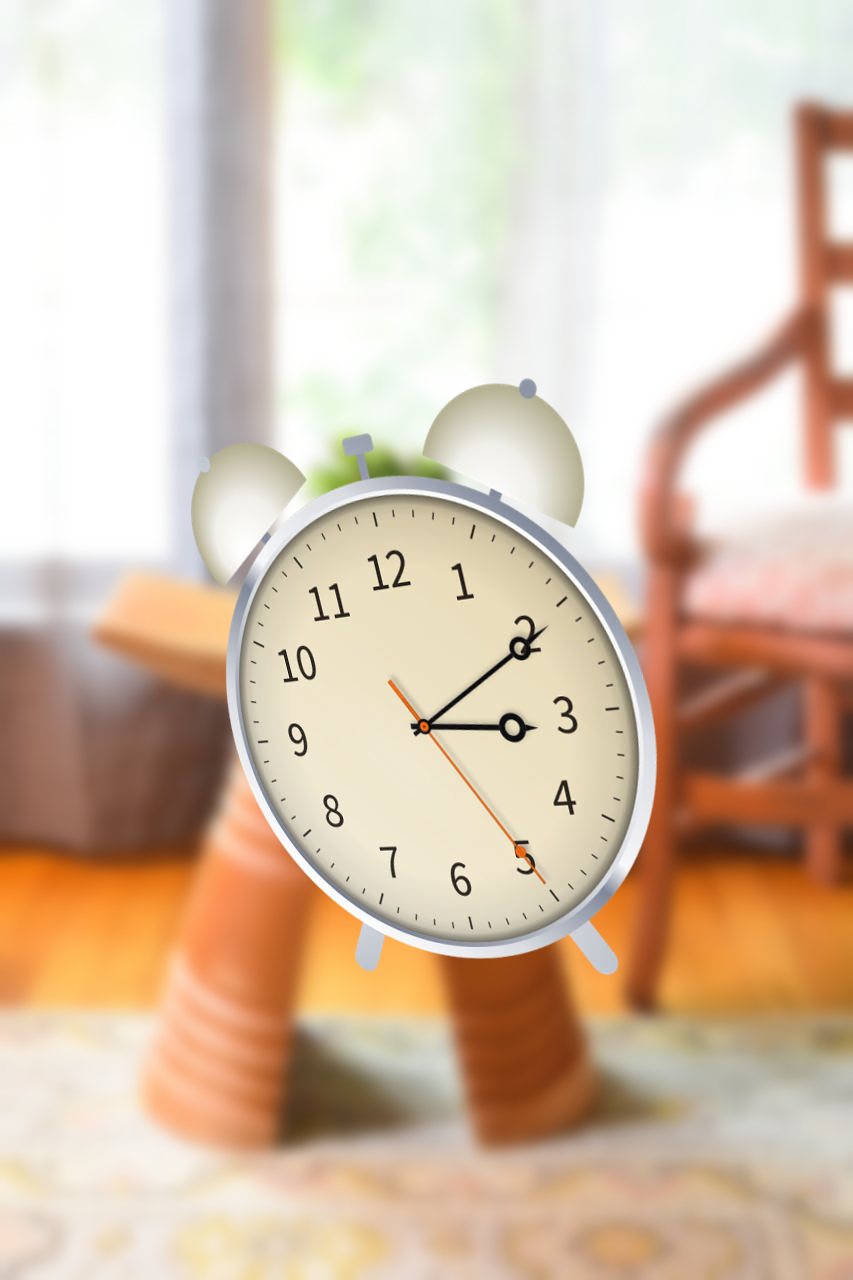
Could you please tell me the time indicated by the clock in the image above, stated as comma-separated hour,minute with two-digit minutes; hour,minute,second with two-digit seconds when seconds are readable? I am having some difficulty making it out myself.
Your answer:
3,10,25
